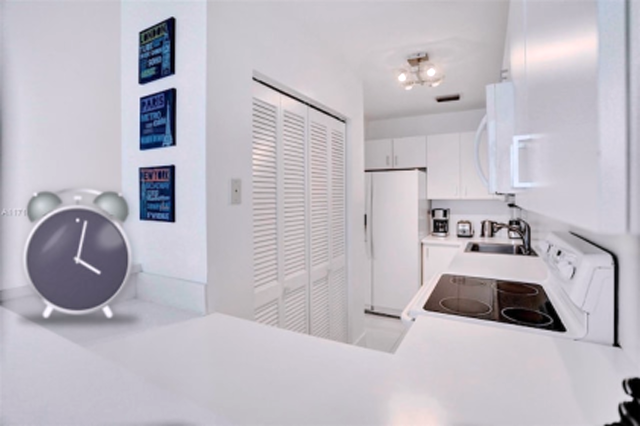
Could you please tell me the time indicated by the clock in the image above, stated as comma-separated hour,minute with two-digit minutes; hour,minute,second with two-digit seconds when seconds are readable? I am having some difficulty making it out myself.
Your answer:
4,02
